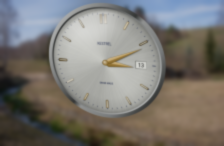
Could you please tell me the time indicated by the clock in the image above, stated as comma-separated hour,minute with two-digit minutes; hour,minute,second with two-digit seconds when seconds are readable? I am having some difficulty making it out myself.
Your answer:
3,11
